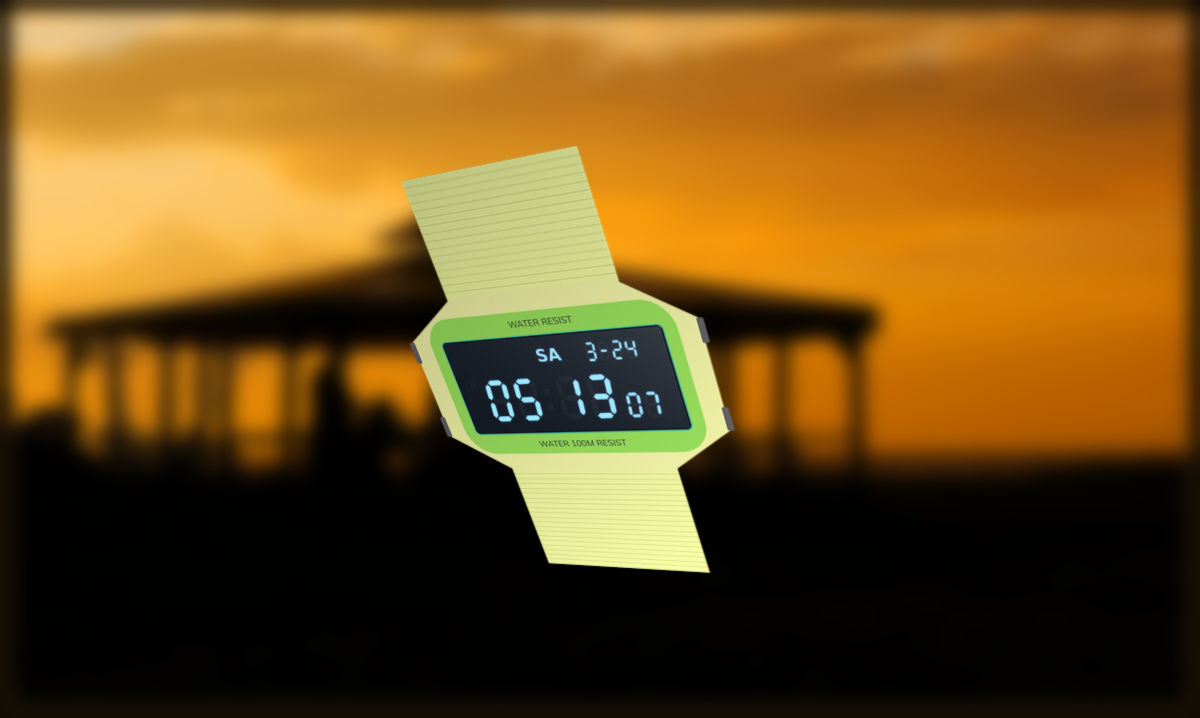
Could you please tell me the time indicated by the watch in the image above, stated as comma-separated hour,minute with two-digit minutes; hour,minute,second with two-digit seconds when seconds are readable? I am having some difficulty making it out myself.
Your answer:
5,13,07
